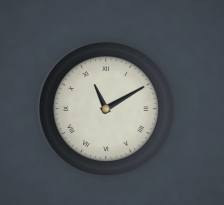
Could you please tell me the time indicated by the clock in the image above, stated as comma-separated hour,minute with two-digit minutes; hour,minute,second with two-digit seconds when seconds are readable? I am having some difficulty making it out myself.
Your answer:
11,10
